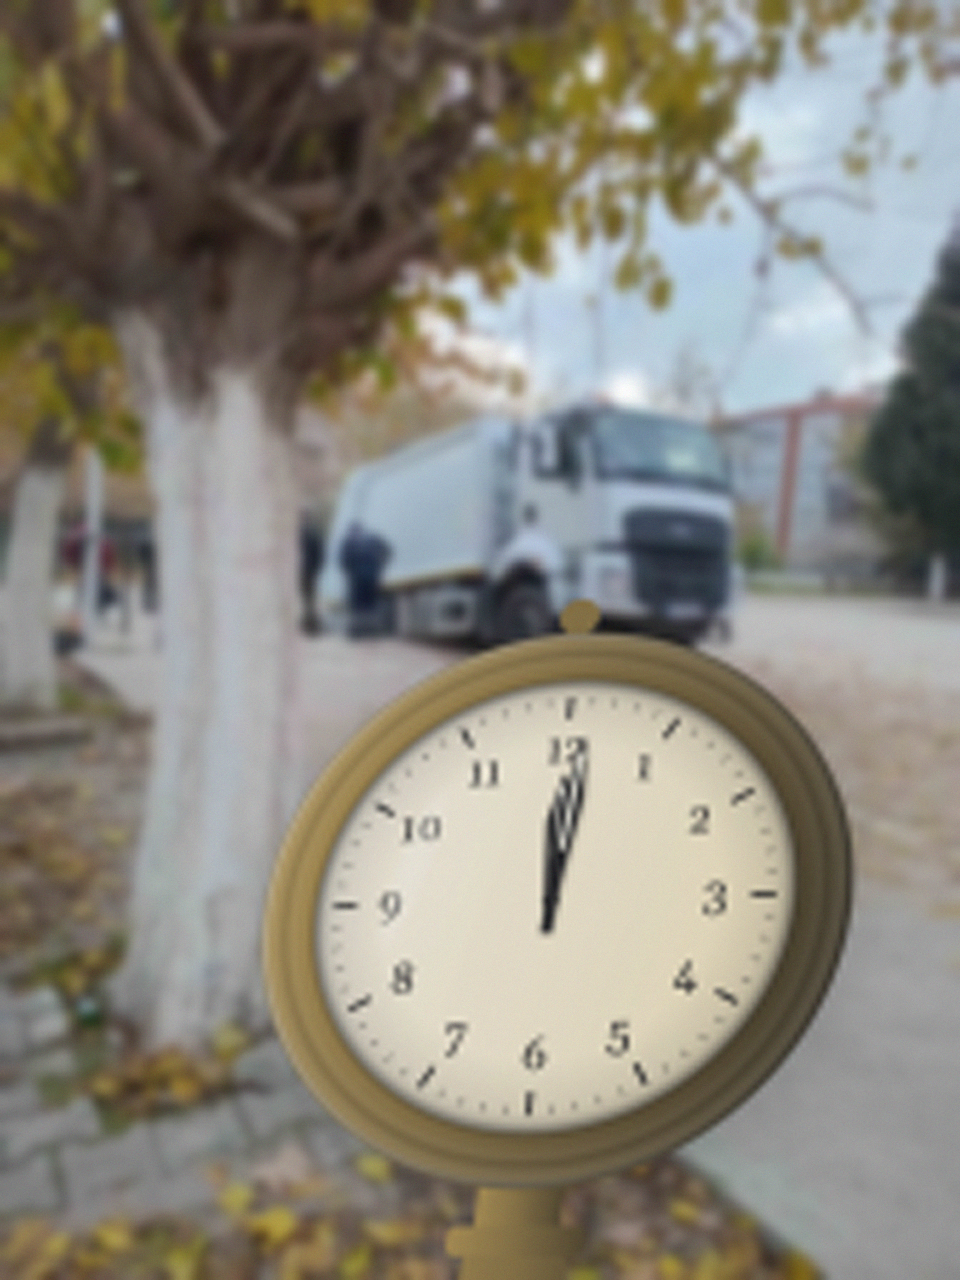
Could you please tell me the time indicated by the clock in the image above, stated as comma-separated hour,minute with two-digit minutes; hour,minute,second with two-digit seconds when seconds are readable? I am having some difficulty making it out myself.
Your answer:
12,01
